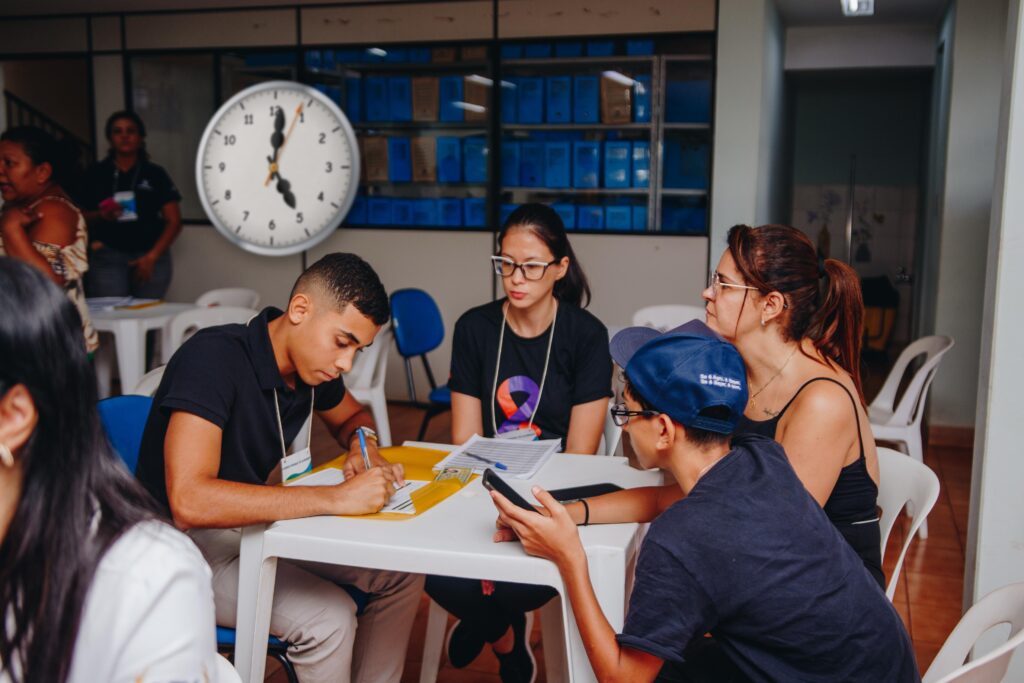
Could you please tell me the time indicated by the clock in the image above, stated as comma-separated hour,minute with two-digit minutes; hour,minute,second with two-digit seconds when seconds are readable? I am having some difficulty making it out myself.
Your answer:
5,01,04
